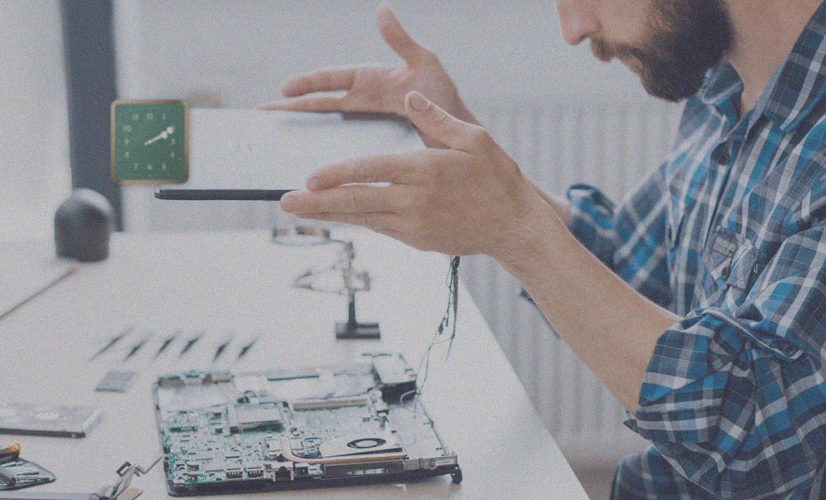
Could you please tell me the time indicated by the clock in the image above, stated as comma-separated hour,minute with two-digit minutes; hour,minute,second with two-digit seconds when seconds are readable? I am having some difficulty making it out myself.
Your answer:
2,10
